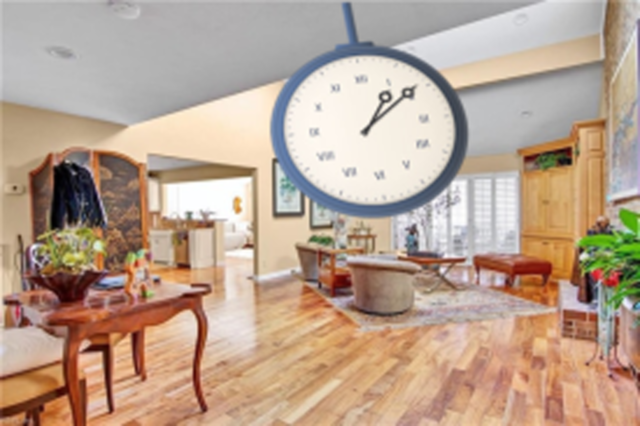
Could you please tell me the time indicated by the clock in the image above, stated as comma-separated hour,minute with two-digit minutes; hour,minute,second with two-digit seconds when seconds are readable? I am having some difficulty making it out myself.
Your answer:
1,09
